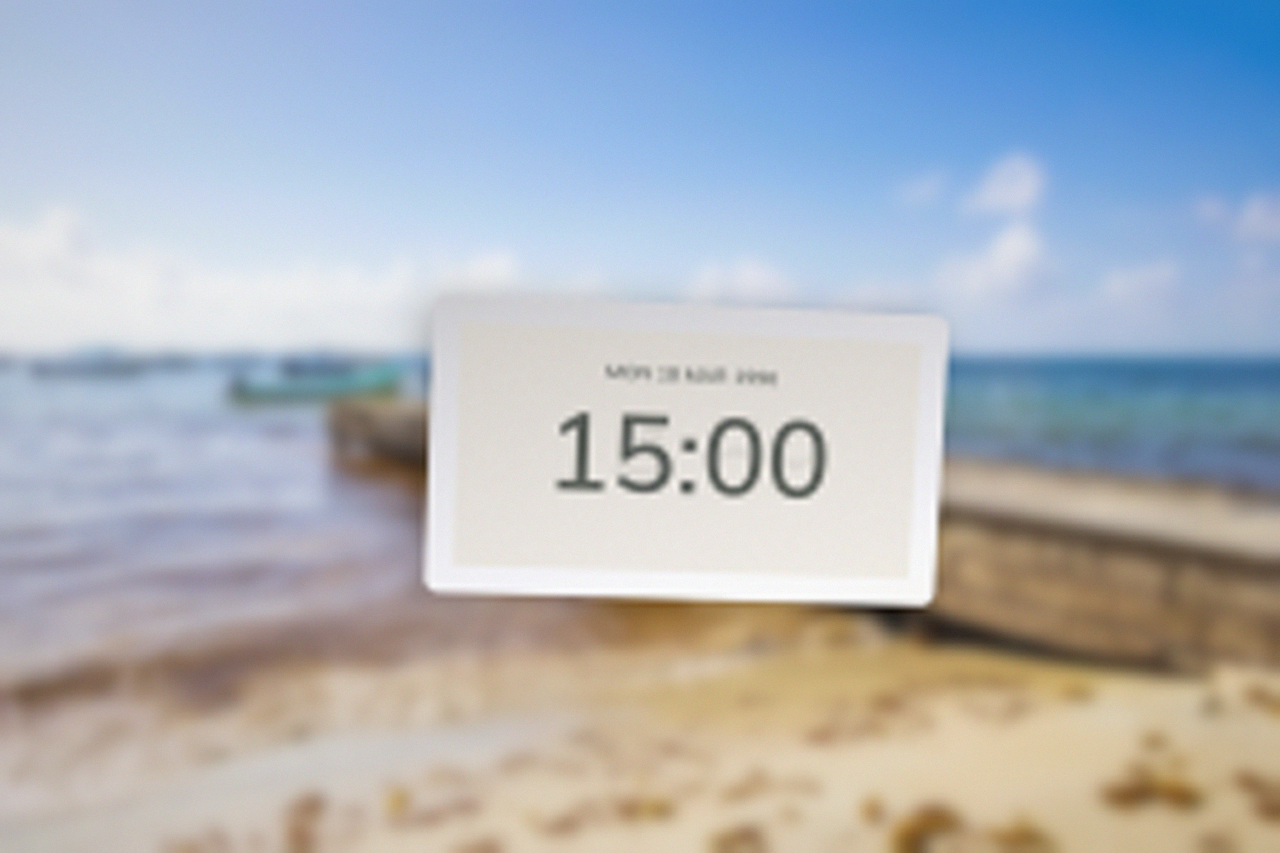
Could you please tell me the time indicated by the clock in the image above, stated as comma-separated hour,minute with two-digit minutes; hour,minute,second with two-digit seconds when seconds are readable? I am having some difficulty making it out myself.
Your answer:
15,00
